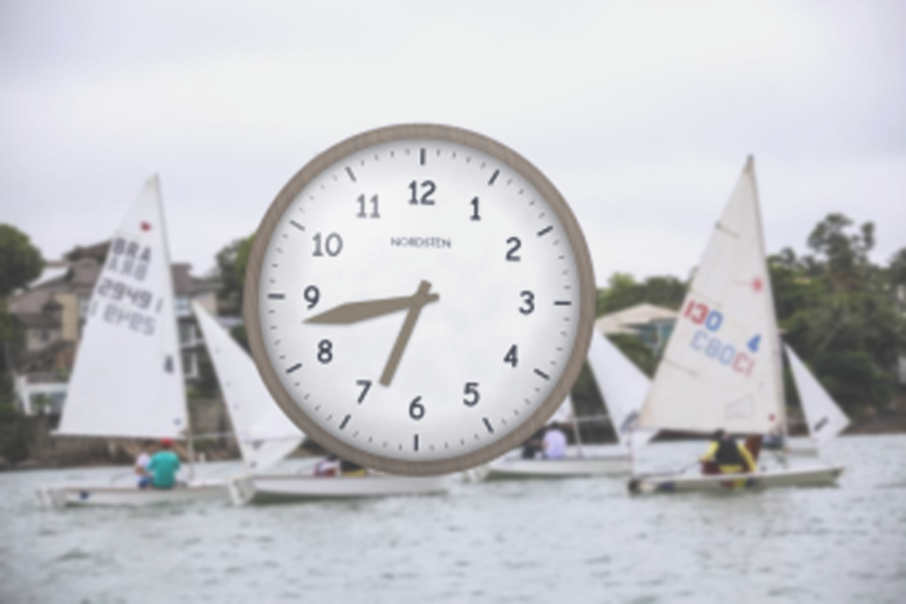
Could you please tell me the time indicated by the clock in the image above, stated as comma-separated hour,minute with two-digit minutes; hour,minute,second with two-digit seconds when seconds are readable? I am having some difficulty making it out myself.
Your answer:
6,43
